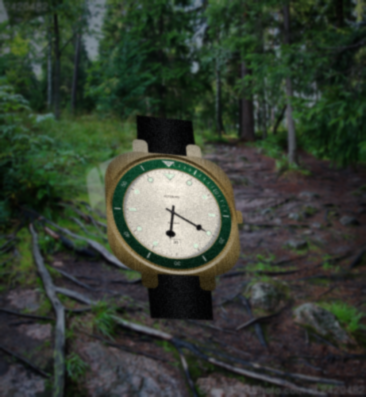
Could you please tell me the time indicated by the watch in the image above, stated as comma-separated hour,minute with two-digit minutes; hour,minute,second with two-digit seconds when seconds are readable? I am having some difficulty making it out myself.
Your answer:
6,20
